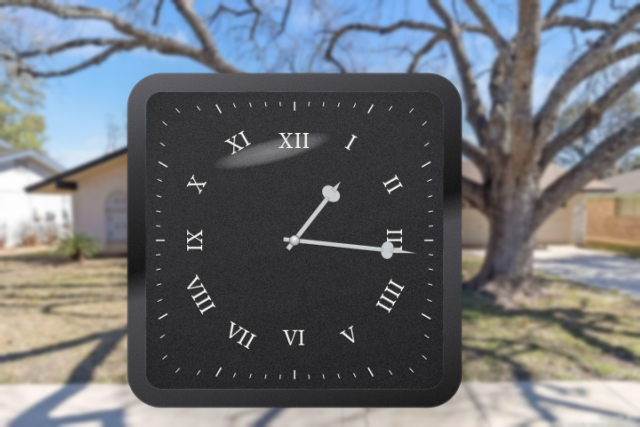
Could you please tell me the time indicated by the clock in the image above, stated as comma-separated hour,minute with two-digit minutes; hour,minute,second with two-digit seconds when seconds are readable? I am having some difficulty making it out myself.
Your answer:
1,16
